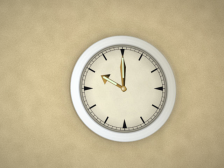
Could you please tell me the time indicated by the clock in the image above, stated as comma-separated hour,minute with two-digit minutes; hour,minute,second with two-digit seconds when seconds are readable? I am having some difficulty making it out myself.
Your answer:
10,00
